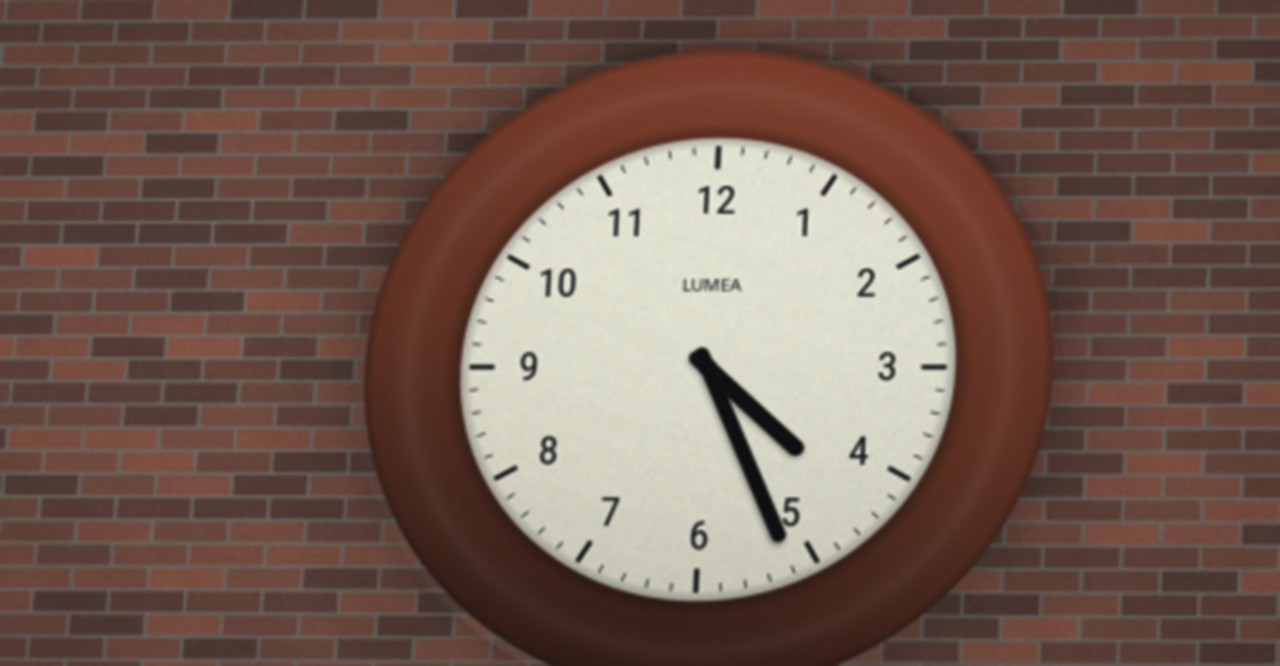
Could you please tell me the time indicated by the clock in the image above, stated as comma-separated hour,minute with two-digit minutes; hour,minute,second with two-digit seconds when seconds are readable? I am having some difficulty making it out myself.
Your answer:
4,26
